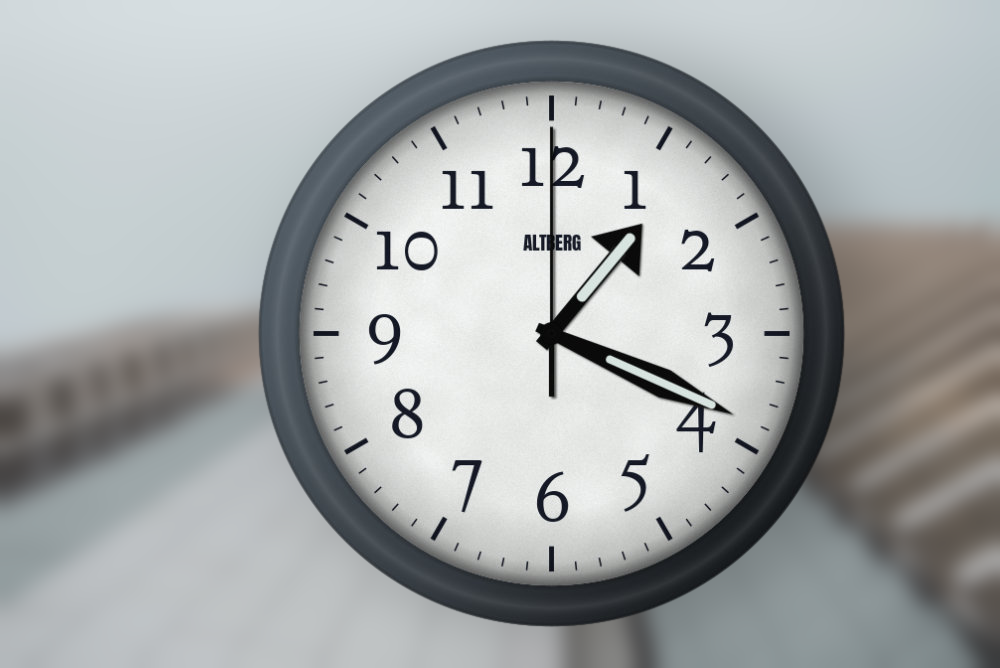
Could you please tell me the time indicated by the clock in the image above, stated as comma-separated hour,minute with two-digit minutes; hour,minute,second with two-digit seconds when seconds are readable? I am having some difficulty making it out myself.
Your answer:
1,19,00
